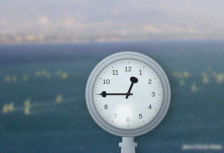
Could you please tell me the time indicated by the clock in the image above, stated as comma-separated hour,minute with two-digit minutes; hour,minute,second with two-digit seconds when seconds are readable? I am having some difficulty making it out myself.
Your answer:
12,45
